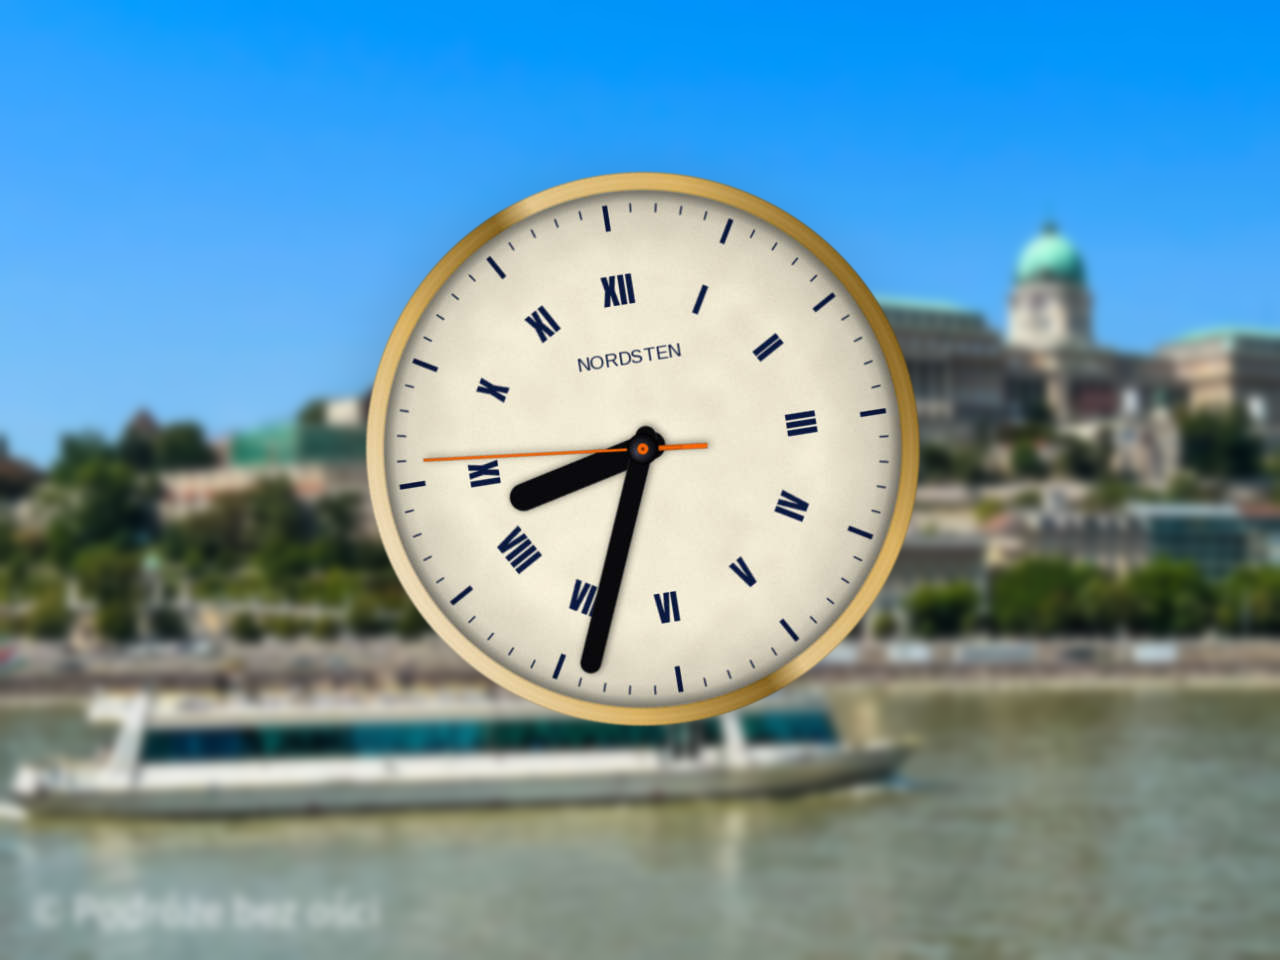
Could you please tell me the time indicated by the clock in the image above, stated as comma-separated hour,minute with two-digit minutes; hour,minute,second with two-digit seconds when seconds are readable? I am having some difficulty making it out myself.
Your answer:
8,33,46
